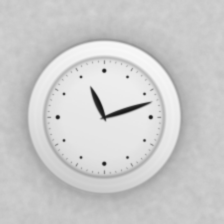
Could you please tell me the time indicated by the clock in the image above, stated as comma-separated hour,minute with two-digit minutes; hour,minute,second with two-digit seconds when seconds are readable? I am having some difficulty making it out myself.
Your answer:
11,12
